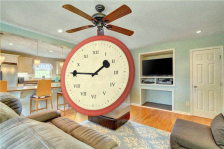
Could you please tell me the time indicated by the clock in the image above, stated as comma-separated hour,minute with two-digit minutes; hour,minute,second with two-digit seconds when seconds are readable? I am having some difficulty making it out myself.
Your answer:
1,46
